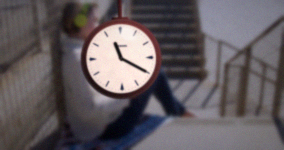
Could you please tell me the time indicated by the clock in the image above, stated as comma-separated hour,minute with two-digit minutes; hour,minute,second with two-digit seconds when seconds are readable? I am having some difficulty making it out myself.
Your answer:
11,20
